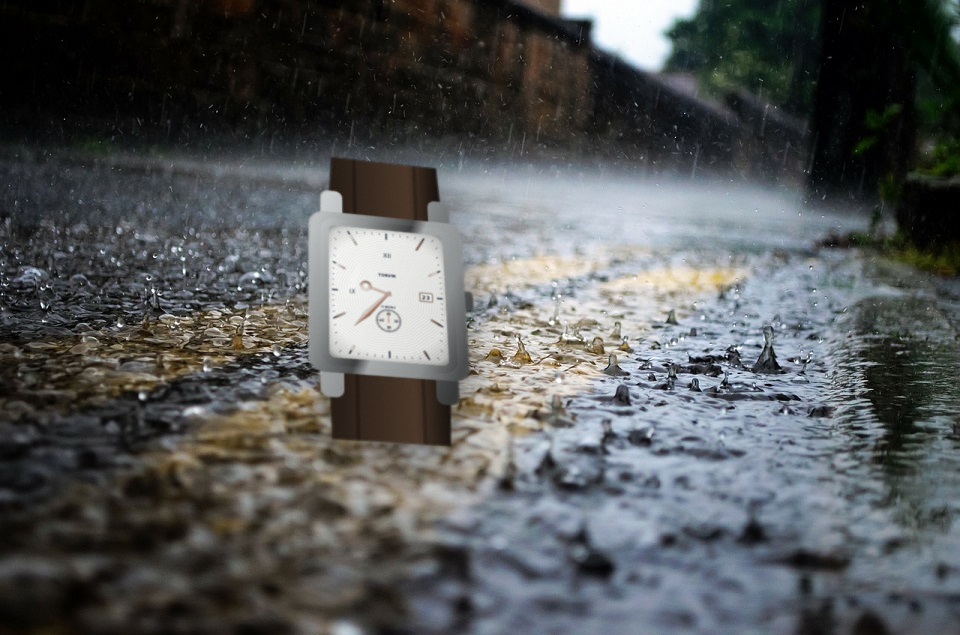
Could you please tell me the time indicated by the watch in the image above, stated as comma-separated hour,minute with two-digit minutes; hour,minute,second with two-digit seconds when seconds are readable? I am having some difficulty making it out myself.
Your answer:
9,37
